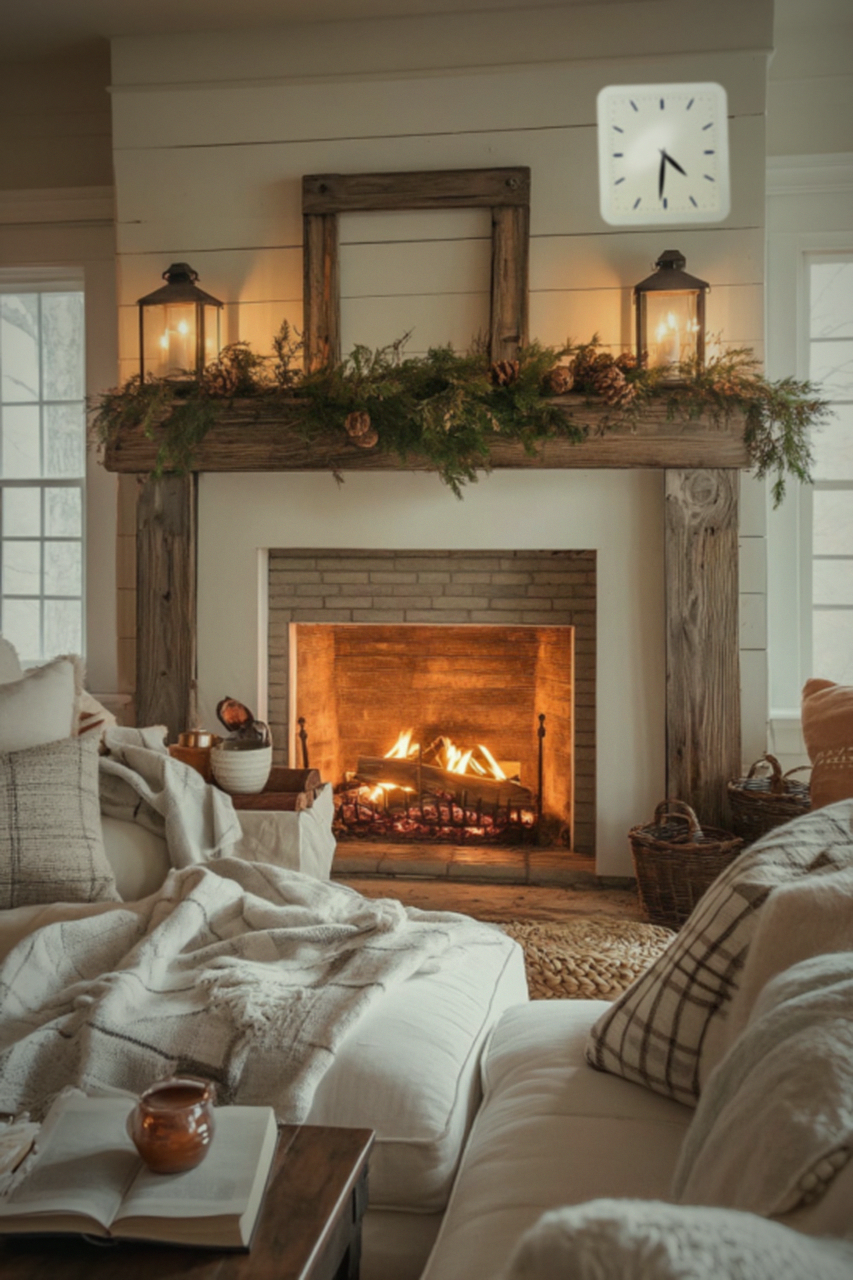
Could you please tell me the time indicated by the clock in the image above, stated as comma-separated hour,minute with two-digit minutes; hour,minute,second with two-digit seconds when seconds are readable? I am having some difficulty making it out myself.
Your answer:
4,31
